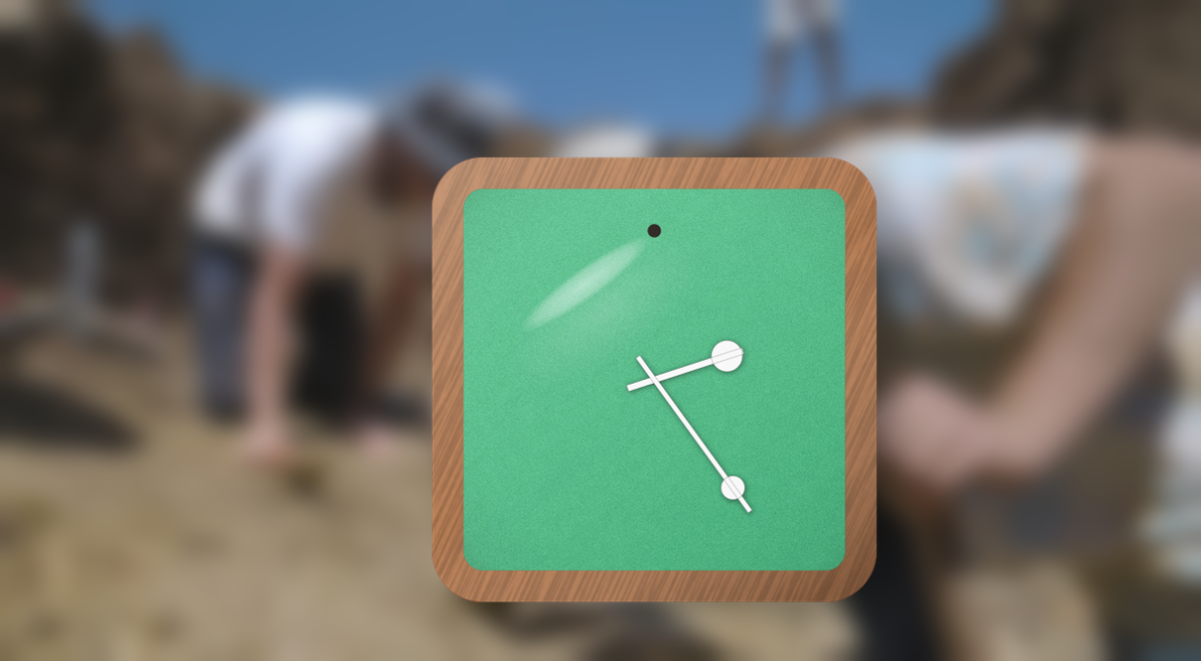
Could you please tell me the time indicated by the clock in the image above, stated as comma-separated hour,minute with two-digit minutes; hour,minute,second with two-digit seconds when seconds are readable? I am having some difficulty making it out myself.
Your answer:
2,24
